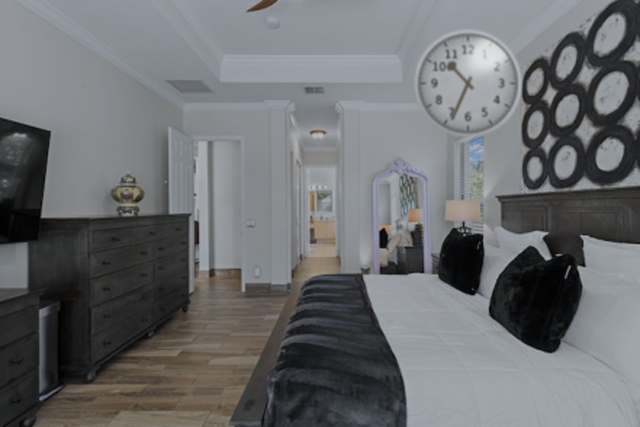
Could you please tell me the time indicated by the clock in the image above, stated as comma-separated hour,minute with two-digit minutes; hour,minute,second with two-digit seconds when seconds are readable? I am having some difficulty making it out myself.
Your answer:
10,34
